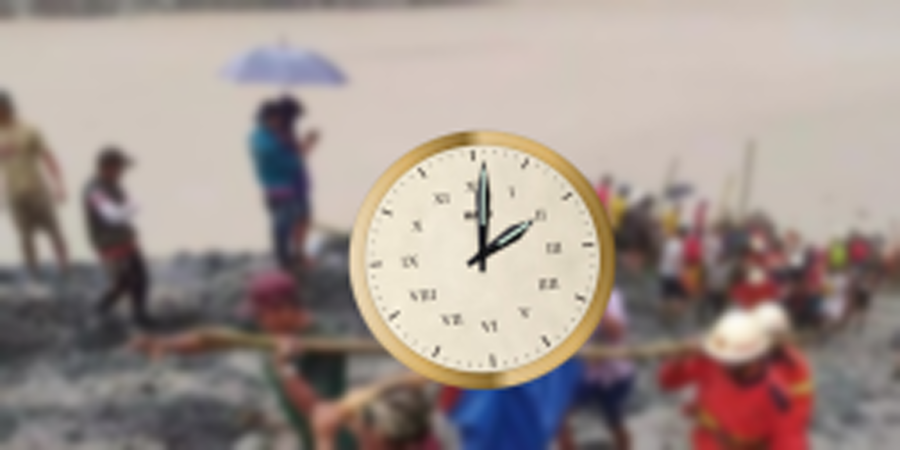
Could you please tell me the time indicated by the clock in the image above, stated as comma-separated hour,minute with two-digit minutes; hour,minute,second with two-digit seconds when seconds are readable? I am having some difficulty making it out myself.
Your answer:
2,01
